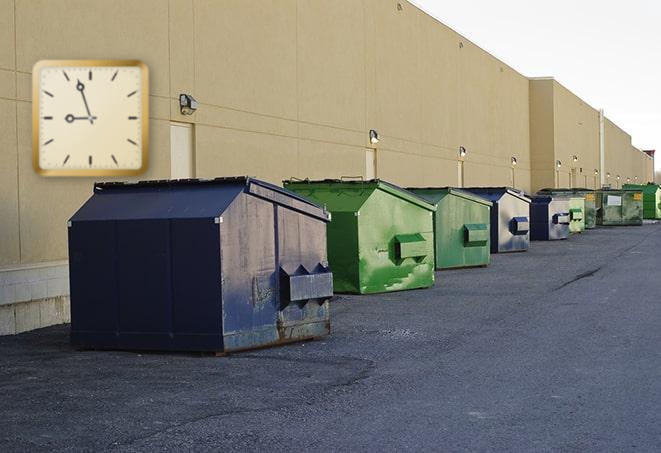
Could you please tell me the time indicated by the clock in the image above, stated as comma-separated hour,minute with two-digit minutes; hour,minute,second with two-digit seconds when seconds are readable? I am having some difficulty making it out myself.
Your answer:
8,57
